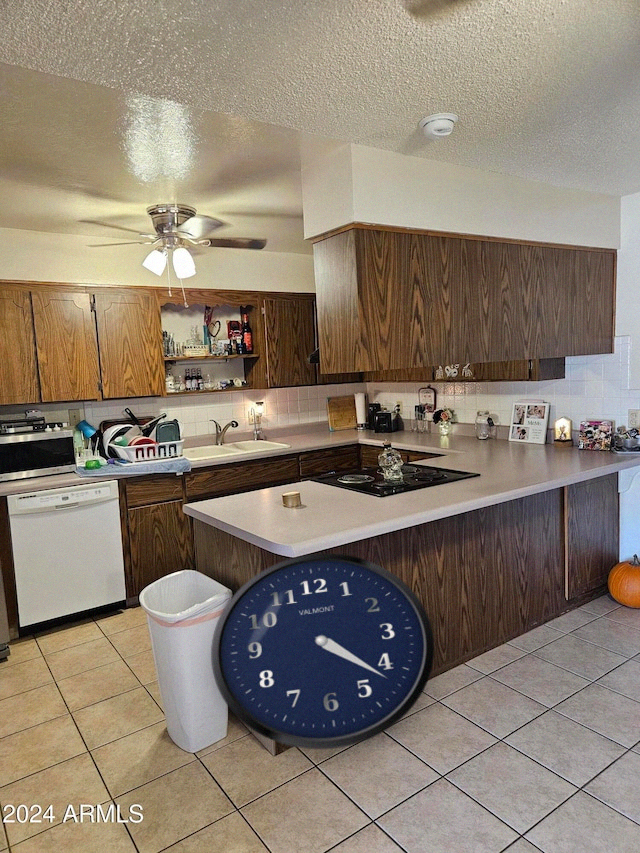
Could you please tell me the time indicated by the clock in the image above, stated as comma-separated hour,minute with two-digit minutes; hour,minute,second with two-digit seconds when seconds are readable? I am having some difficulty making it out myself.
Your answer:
4,22
